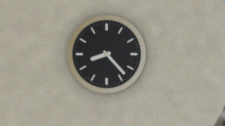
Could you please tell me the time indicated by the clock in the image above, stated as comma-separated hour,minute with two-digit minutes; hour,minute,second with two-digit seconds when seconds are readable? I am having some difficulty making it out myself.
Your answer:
8,23
